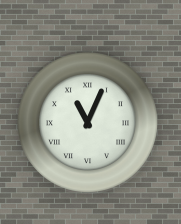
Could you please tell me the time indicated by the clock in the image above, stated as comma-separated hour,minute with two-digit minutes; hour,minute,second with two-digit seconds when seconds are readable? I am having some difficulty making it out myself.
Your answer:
11,04
